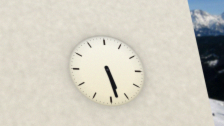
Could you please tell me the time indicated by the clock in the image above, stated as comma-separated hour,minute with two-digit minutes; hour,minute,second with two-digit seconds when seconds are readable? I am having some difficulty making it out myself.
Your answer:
5,28
